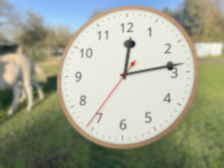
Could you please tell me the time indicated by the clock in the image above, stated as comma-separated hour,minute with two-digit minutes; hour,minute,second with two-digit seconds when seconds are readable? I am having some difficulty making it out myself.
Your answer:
12,13,36
